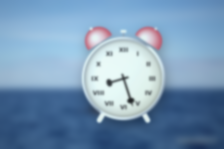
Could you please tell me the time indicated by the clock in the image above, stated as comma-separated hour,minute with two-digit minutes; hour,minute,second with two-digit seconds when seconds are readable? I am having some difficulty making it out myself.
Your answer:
8,27
